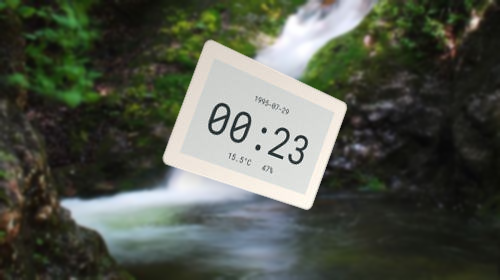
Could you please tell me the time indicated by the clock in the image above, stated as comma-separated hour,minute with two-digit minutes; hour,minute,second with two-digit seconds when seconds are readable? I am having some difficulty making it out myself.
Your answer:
0,23
